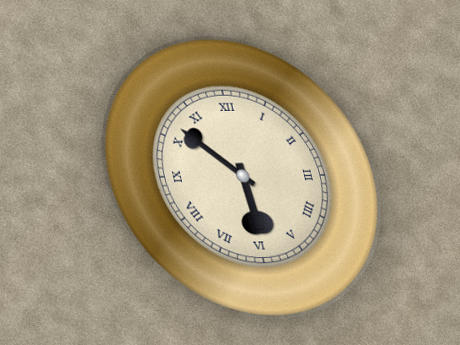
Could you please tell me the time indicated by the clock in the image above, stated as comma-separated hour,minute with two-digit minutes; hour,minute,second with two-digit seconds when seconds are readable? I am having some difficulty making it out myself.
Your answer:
5,52
